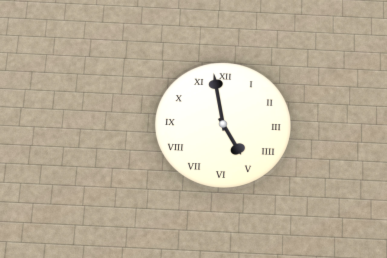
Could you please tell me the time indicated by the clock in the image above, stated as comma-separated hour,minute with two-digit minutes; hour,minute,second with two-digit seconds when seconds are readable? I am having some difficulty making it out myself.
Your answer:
4,58
